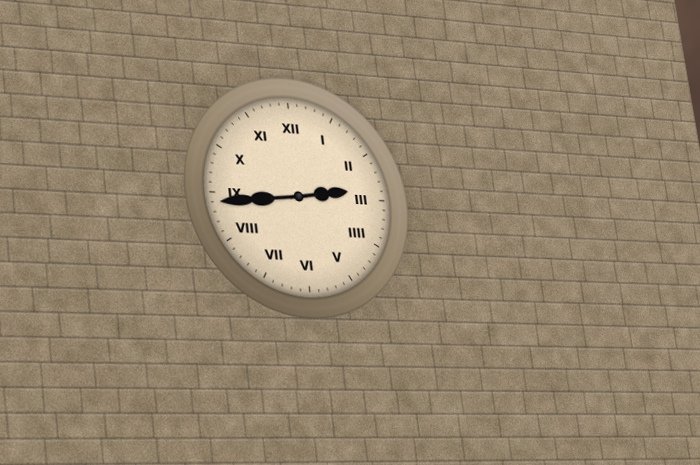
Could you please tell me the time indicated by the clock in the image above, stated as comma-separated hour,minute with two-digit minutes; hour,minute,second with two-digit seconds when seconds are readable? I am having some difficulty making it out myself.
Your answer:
2,44
